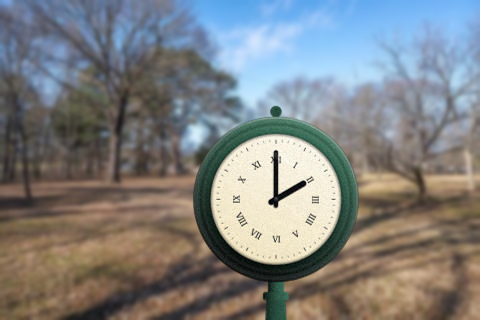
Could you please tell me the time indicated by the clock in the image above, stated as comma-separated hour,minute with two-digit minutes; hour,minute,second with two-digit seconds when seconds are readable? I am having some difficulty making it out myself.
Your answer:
2,00
